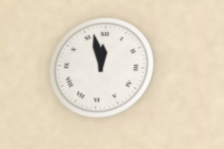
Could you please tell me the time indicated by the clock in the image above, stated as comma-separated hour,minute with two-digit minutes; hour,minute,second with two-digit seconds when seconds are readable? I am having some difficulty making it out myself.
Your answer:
11,57
